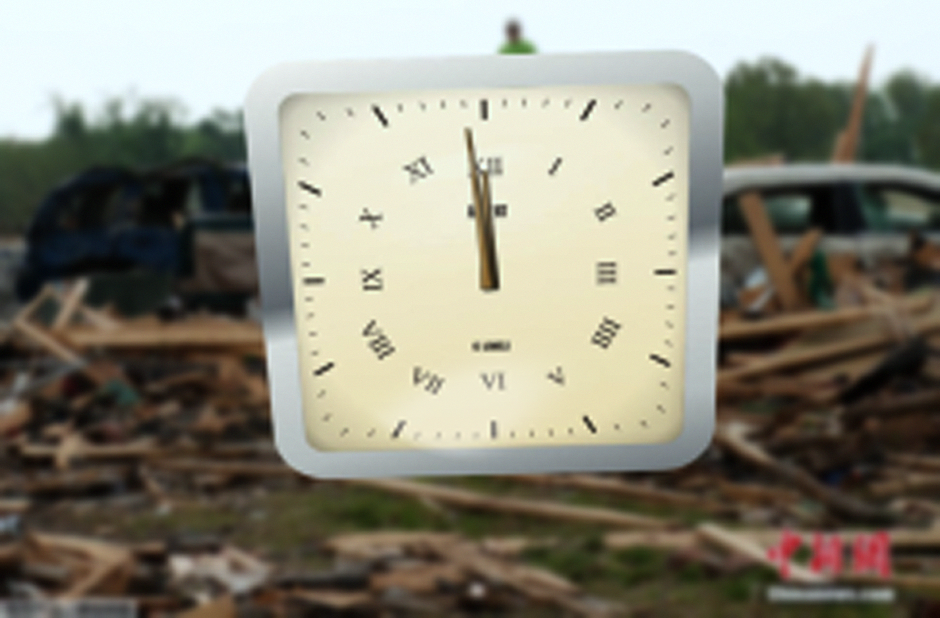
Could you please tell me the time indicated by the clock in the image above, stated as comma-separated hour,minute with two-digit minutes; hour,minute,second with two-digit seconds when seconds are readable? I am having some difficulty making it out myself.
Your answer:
11,59
